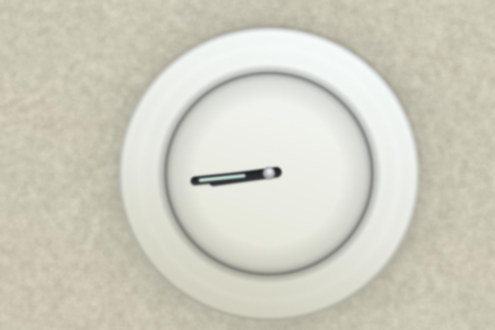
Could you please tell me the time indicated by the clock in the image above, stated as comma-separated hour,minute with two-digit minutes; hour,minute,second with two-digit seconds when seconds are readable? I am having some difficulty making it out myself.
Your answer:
8,44
